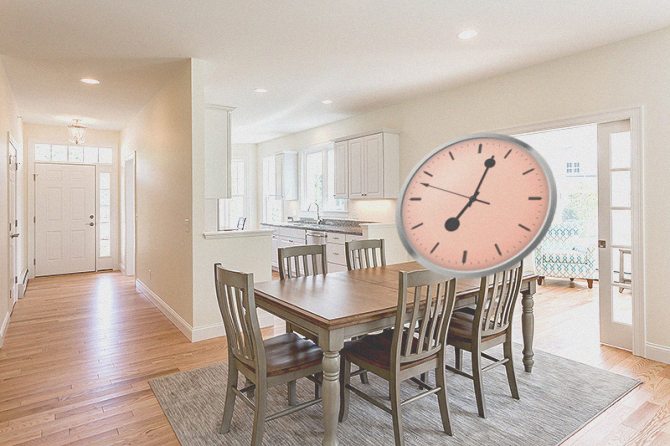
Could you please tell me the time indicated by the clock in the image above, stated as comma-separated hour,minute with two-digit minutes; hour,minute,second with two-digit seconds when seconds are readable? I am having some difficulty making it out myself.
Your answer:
7,02,48
